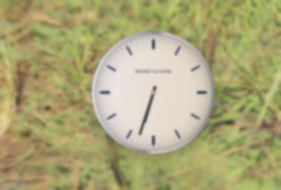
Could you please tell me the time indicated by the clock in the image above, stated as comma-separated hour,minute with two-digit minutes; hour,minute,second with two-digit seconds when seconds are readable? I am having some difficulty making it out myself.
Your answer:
6,33
